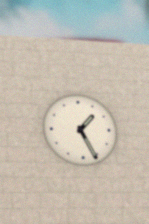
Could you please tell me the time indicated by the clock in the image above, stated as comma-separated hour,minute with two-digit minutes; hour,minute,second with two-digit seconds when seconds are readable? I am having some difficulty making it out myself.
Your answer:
1,26
